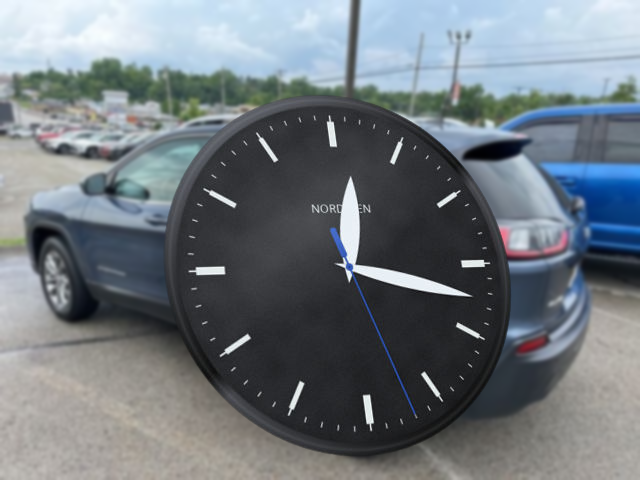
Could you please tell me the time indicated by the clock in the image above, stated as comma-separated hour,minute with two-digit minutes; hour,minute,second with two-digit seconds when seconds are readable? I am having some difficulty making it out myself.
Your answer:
12,17,27
